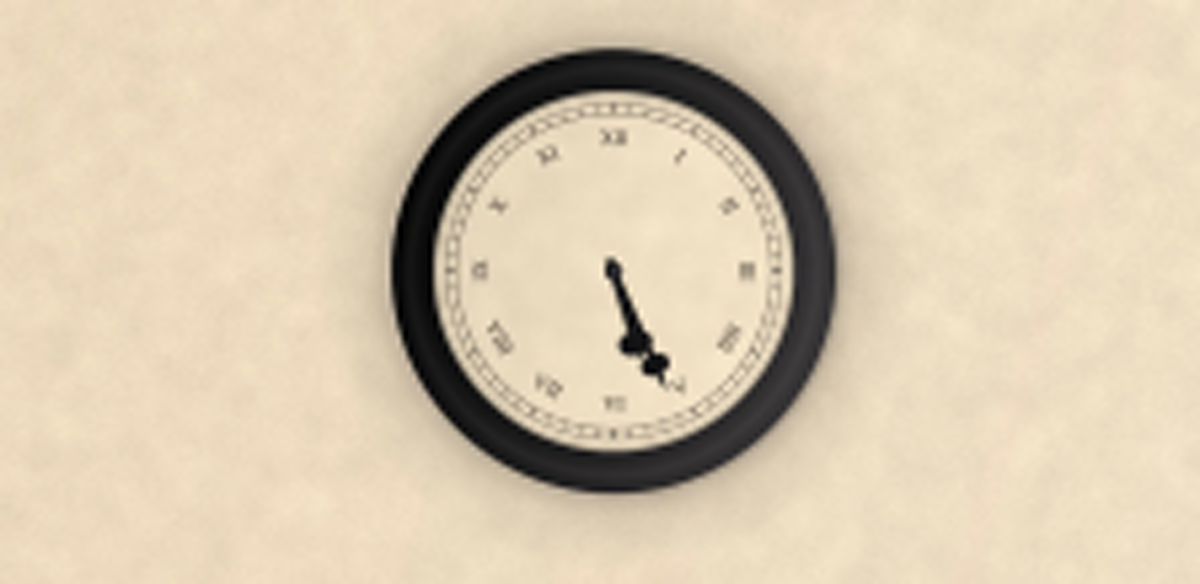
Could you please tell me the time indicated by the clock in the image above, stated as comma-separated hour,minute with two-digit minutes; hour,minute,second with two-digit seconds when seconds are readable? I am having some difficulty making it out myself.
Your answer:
5,26
